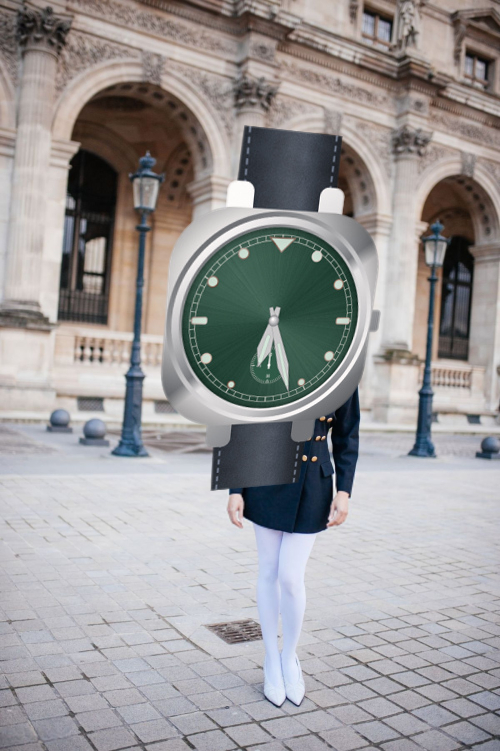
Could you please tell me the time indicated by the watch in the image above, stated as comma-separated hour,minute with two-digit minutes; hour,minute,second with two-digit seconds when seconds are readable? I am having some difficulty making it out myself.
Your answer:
6,27
